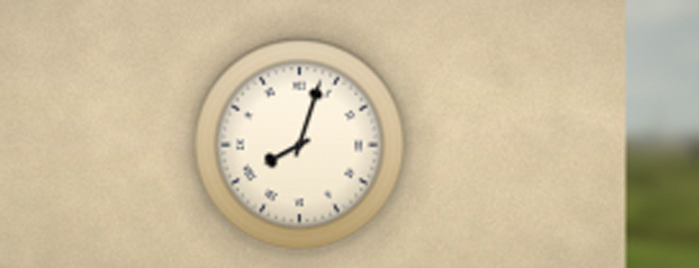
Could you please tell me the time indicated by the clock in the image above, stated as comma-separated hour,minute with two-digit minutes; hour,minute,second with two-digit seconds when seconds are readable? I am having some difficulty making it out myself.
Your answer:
8,03
